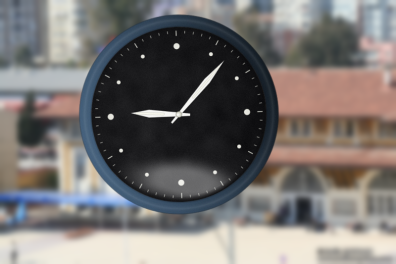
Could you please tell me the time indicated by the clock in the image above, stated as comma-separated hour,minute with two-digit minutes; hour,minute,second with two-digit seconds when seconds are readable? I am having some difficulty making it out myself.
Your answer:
9,07
